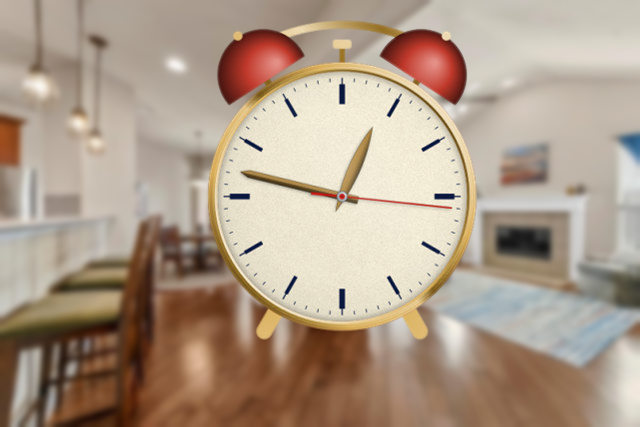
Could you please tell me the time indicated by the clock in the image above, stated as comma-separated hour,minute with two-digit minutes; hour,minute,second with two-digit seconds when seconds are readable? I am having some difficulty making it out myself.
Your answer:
12,47,16
